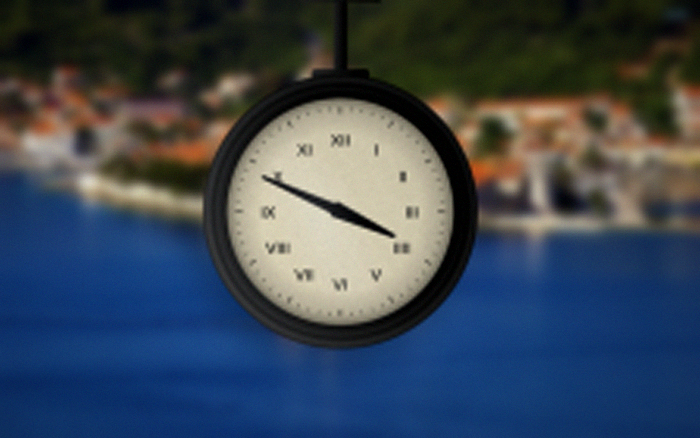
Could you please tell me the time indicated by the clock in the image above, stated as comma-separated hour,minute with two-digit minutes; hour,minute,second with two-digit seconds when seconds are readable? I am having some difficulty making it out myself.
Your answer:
3,49
